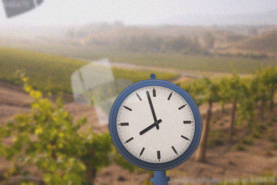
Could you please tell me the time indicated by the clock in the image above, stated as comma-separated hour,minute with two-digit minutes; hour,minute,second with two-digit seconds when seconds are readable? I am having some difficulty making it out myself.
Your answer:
7,58
